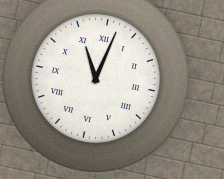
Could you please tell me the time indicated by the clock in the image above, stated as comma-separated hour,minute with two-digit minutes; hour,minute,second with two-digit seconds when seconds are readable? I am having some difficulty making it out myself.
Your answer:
11,02
